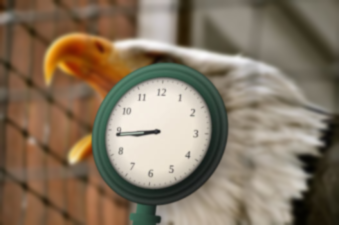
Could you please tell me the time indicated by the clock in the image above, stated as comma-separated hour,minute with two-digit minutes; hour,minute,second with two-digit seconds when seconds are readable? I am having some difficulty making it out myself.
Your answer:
8,44
